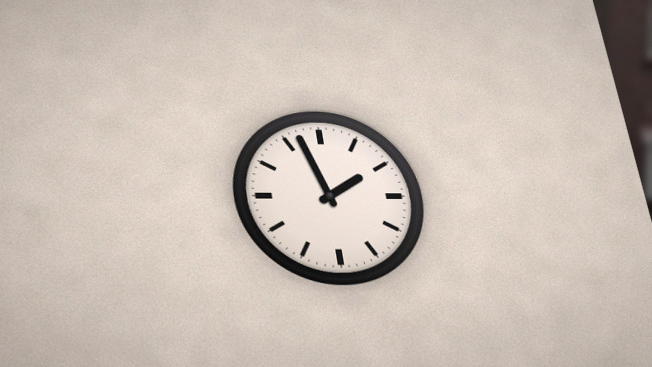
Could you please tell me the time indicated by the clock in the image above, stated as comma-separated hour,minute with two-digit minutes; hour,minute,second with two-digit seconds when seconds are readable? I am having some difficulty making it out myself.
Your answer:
1,57
